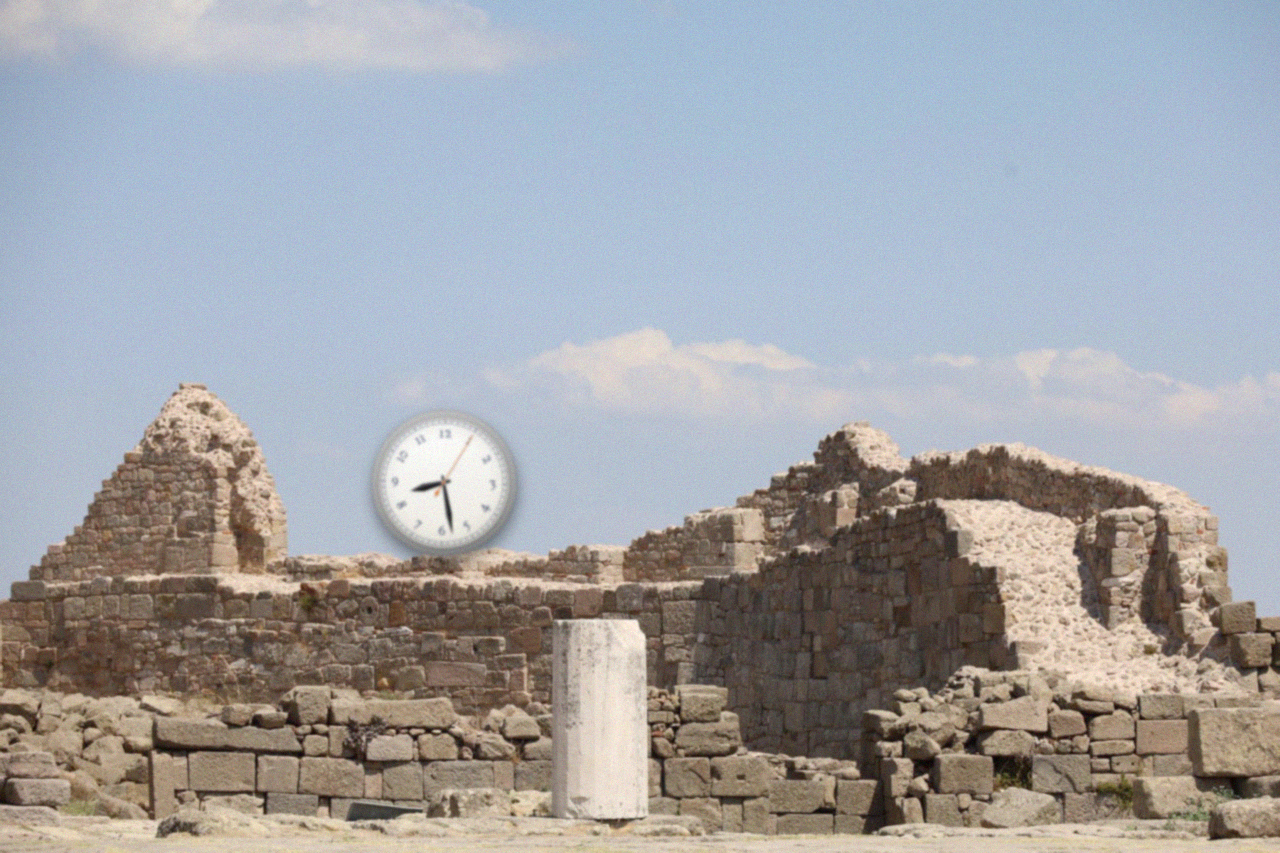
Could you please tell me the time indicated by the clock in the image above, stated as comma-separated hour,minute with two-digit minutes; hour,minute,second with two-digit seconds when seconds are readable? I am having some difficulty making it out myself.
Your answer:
8,28,05
